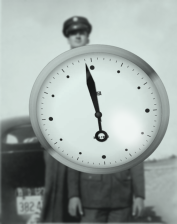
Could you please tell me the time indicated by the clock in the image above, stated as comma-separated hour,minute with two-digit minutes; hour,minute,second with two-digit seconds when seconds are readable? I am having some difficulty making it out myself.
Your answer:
5,59
